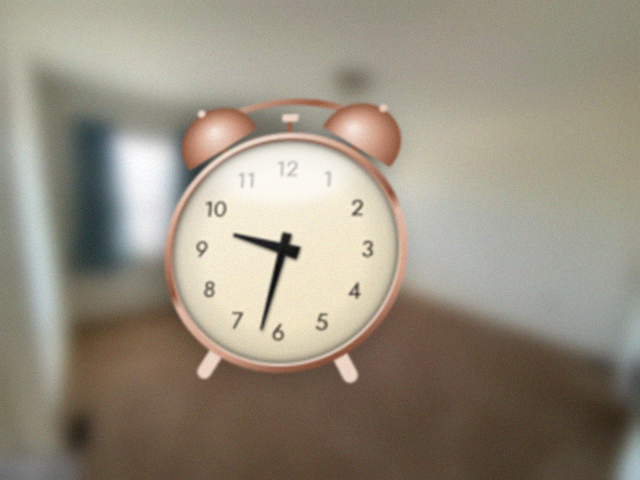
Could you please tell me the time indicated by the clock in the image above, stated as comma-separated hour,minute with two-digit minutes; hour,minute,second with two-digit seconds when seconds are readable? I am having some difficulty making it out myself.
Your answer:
9,32
